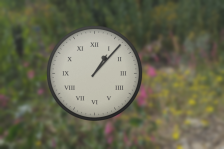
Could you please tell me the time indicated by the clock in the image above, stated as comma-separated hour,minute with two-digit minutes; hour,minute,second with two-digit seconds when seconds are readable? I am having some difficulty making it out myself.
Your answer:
1,07
